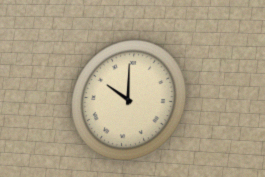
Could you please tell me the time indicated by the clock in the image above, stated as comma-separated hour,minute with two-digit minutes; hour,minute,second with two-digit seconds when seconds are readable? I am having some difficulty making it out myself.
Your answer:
9,59
